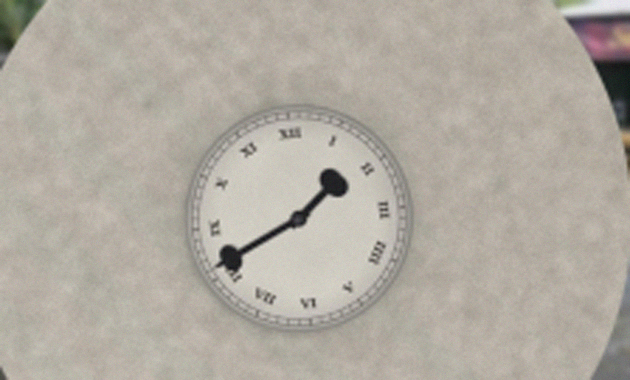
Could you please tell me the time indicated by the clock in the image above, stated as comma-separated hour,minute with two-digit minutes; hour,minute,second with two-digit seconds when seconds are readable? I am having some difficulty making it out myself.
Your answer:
1,41
